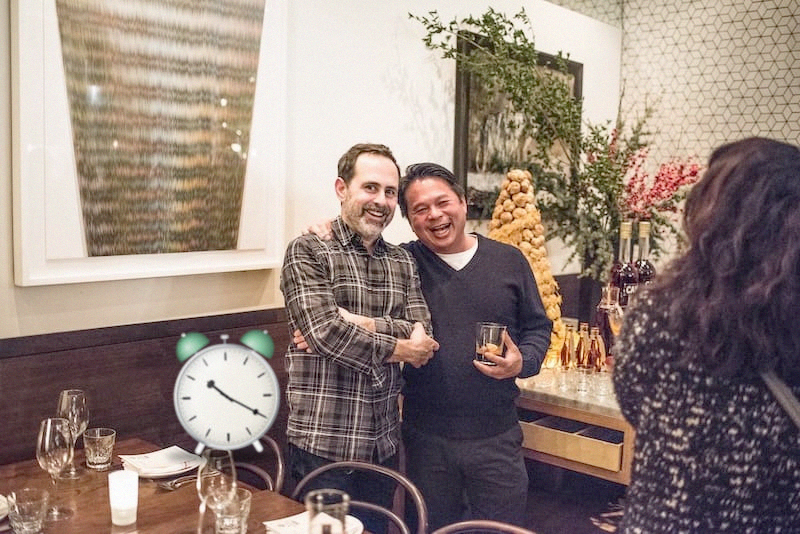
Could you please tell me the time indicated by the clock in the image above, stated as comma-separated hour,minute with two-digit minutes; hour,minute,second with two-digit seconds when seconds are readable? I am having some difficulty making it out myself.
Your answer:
10,20
